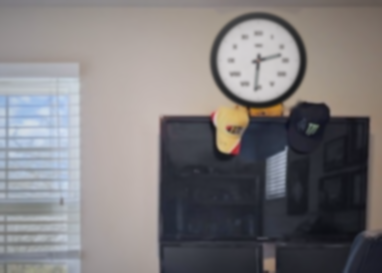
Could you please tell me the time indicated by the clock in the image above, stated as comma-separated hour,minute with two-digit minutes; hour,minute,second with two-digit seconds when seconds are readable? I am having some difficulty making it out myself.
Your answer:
2,31
